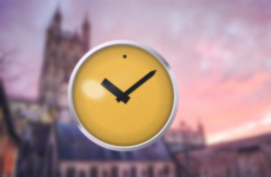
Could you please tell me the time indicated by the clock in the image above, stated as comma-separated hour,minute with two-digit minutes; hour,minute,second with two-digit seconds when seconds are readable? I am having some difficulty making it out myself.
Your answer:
10,08
